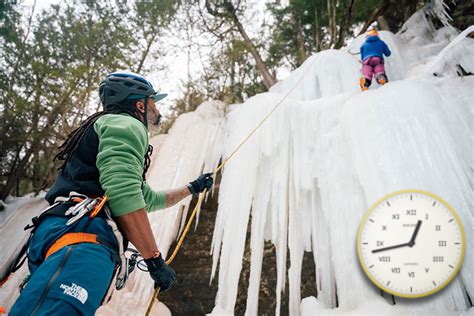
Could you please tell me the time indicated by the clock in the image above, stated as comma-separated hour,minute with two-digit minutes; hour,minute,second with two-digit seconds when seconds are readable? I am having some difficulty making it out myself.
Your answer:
12,43
